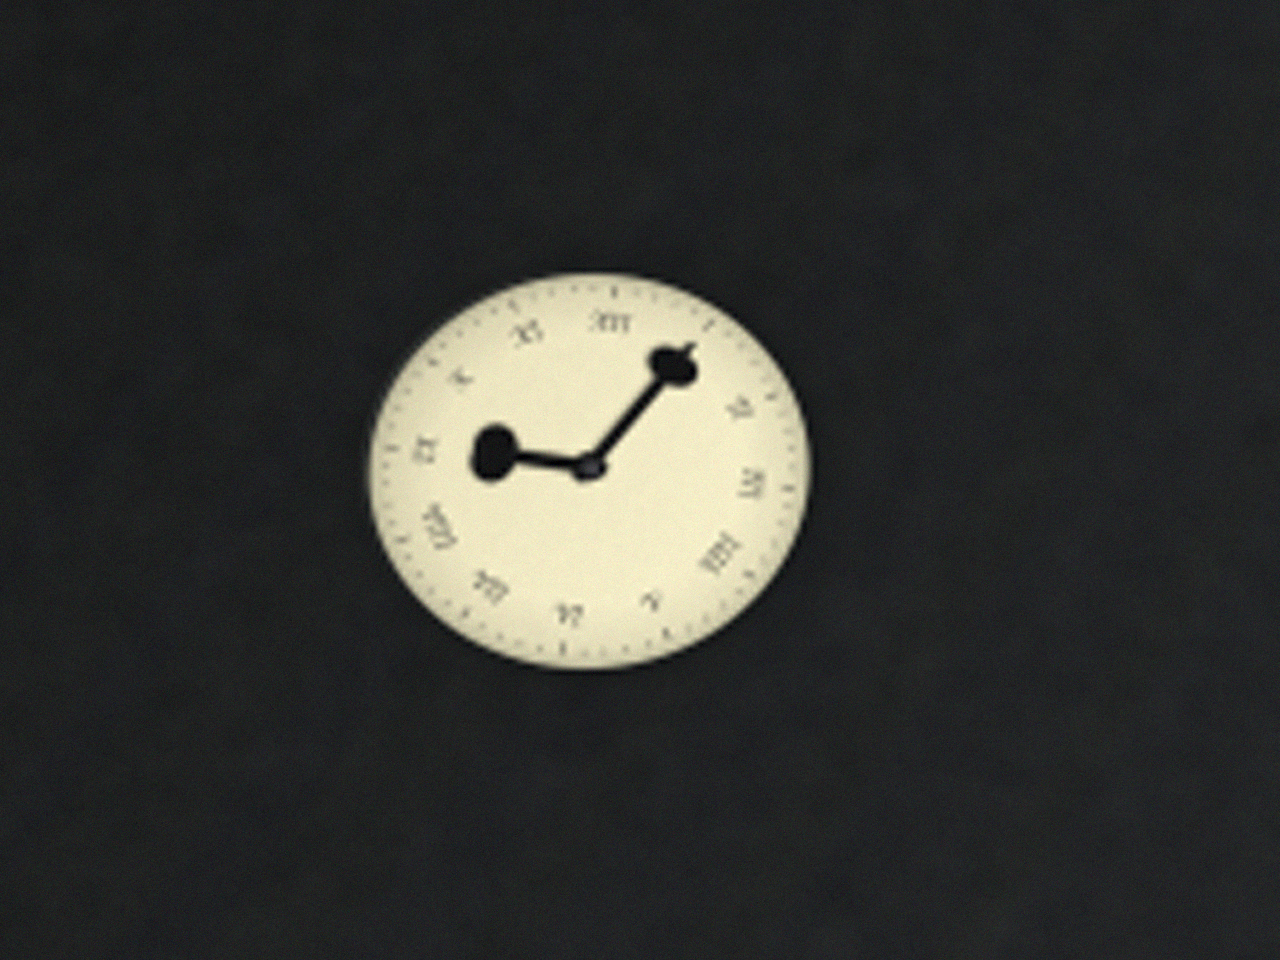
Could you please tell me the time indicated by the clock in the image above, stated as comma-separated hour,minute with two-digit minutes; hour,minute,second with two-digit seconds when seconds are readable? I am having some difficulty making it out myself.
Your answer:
9,05
